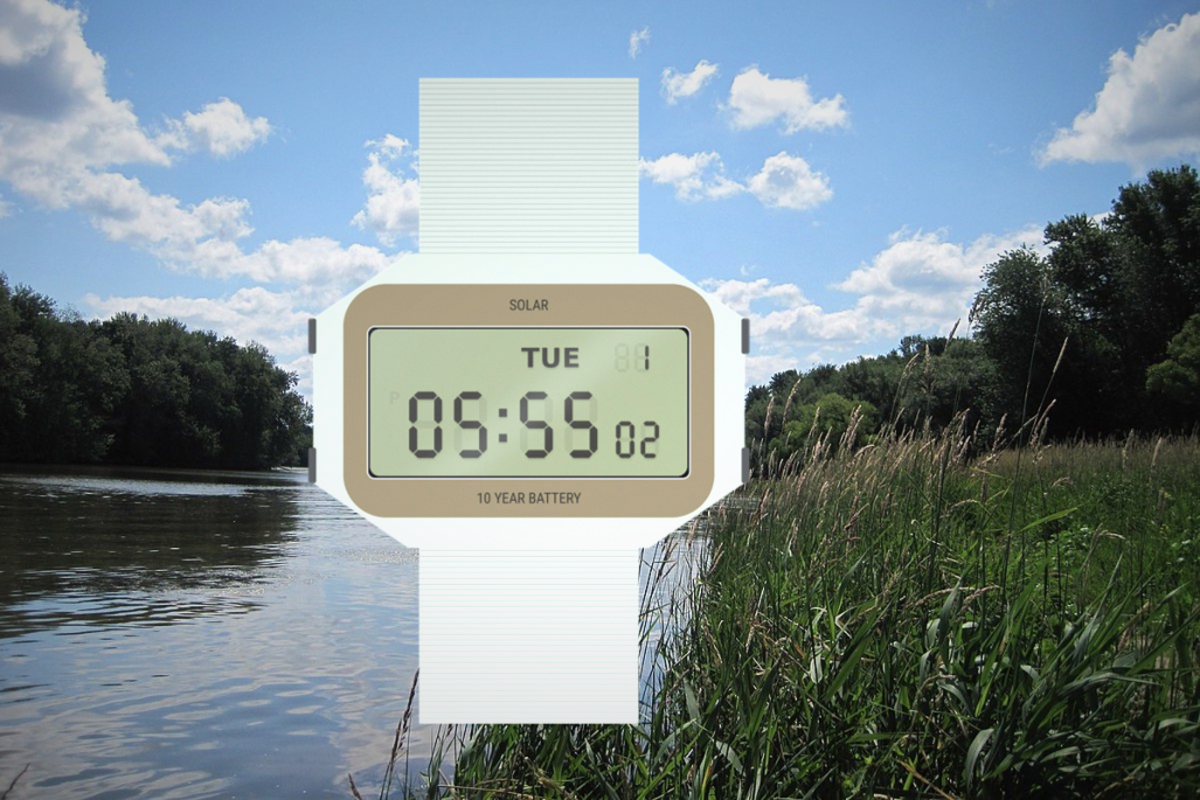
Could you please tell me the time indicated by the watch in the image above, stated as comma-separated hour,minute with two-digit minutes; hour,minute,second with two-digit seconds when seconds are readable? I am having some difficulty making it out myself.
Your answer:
5,55,02
